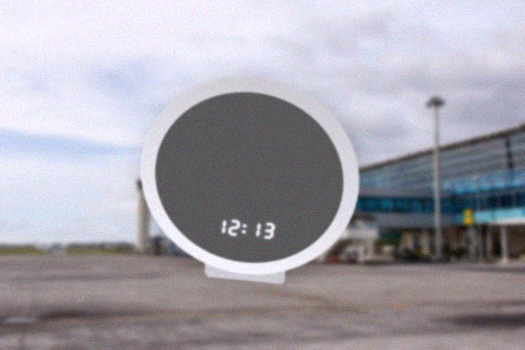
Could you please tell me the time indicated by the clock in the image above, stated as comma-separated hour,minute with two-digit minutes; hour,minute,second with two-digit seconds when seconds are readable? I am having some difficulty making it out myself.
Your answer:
12,13
